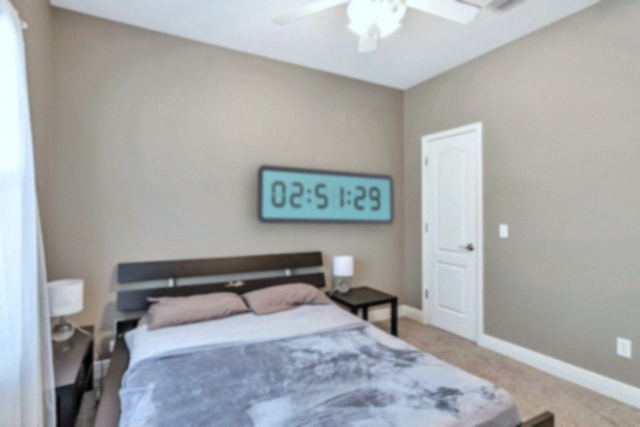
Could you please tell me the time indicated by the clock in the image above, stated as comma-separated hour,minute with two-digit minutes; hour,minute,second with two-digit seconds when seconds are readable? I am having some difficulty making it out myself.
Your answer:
2,51,29
